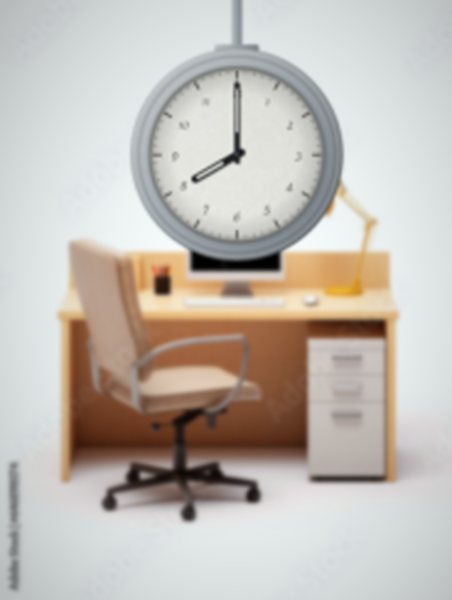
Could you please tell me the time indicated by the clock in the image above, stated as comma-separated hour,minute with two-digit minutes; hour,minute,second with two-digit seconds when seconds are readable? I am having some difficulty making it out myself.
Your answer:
8,00
